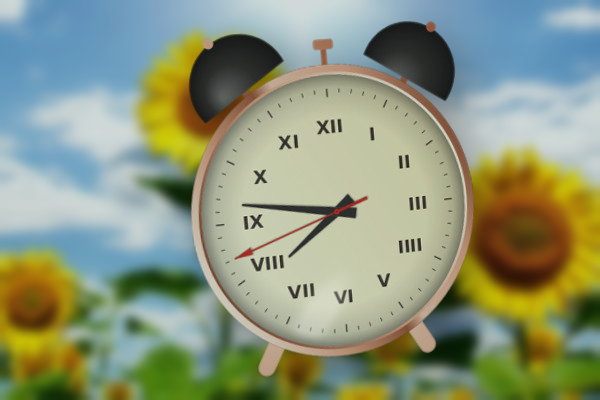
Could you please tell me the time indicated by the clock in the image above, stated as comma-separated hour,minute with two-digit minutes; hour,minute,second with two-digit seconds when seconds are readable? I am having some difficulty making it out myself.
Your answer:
7,46,42
